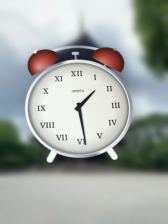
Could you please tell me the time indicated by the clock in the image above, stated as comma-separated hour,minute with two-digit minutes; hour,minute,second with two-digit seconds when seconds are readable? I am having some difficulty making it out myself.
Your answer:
1,29
